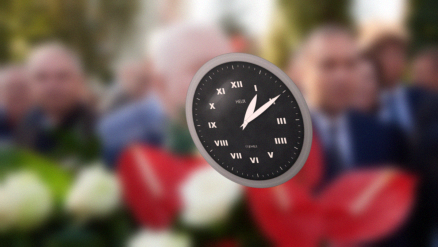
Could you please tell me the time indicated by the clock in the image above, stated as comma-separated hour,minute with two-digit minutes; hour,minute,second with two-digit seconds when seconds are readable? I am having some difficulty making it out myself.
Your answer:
1,10
